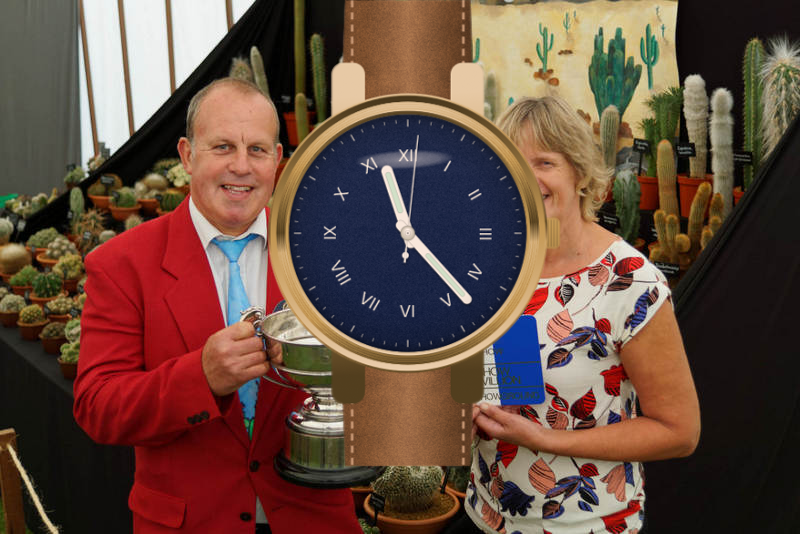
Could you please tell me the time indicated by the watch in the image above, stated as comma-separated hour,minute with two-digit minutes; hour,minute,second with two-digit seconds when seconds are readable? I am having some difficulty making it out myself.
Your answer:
11,23,01
